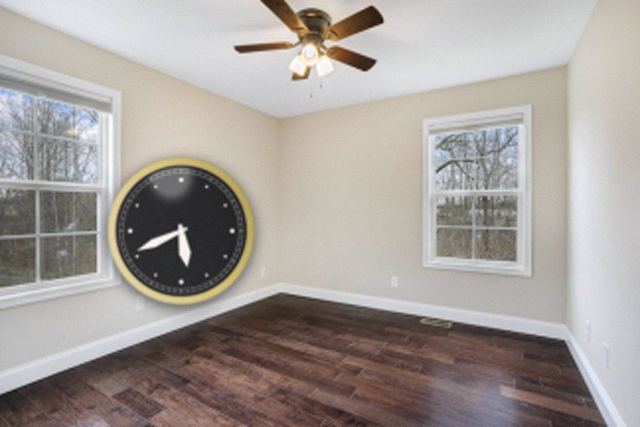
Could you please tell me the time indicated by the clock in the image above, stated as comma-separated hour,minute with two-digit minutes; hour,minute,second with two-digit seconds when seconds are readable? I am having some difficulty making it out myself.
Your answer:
5,41
